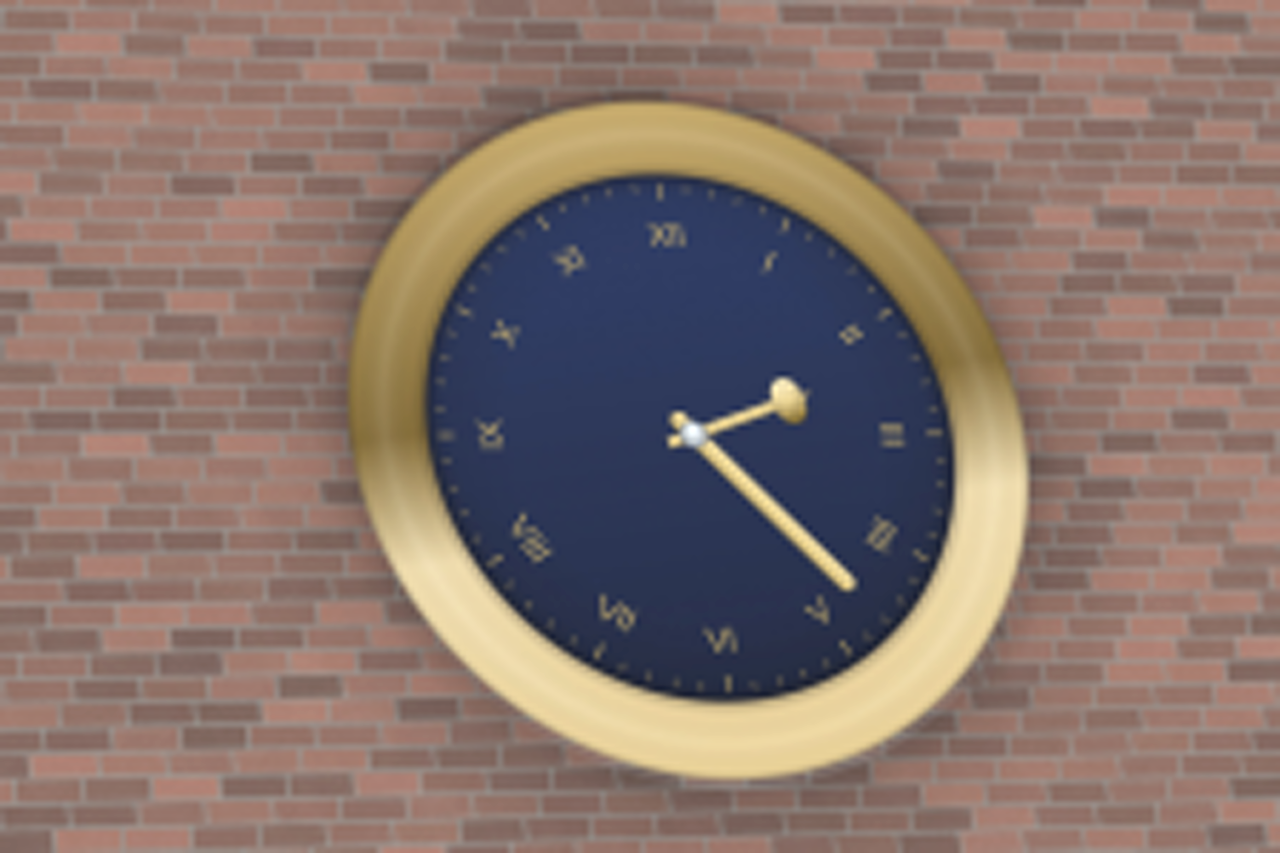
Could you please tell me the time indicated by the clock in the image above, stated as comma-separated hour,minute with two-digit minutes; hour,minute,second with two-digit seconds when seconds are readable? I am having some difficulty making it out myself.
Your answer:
2,23
